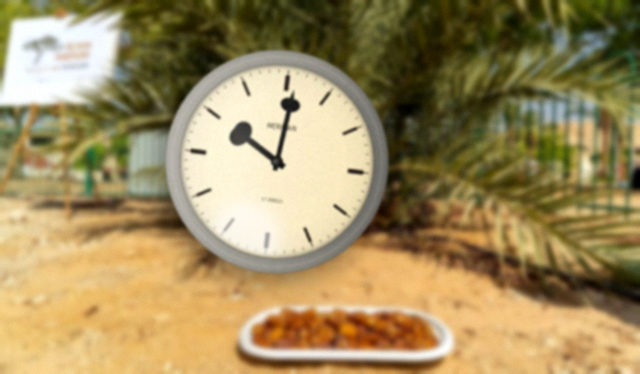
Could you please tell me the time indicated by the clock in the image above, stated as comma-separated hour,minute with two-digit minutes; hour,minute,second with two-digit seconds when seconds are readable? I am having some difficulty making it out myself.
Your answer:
10,01
